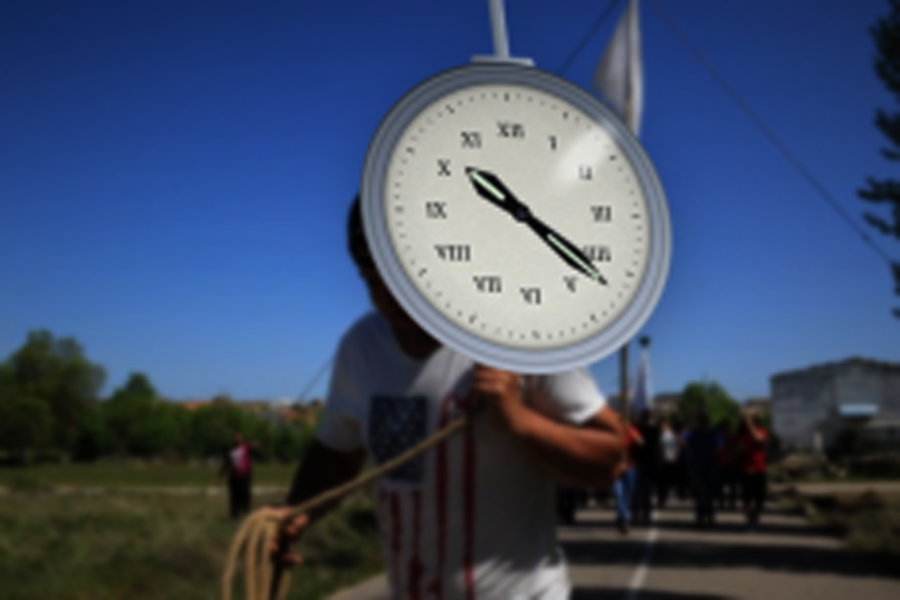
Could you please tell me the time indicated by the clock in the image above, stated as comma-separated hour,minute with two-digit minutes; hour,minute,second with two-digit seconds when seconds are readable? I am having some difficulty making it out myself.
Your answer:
10,22
